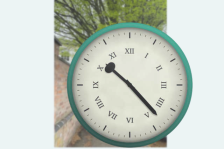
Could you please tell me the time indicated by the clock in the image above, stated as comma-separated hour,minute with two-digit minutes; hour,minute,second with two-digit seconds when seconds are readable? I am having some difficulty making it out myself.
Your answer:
10,23
